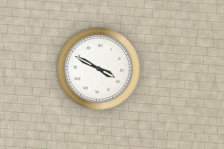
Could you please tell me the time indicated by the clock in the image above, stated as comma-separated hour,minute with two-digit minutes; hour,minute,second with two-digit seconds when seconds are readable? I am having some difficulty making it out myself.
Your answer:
3,49
